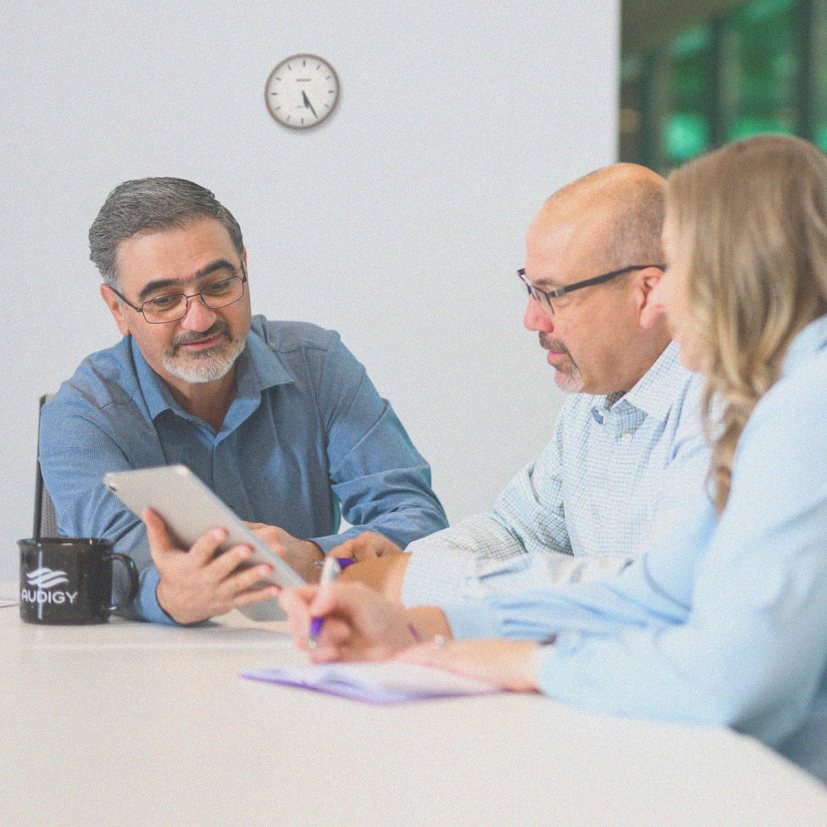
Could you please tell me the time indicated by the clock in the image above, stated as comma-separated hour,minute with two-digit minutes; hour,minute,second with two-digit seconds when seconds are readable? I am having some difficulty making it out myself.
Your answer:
5,25
